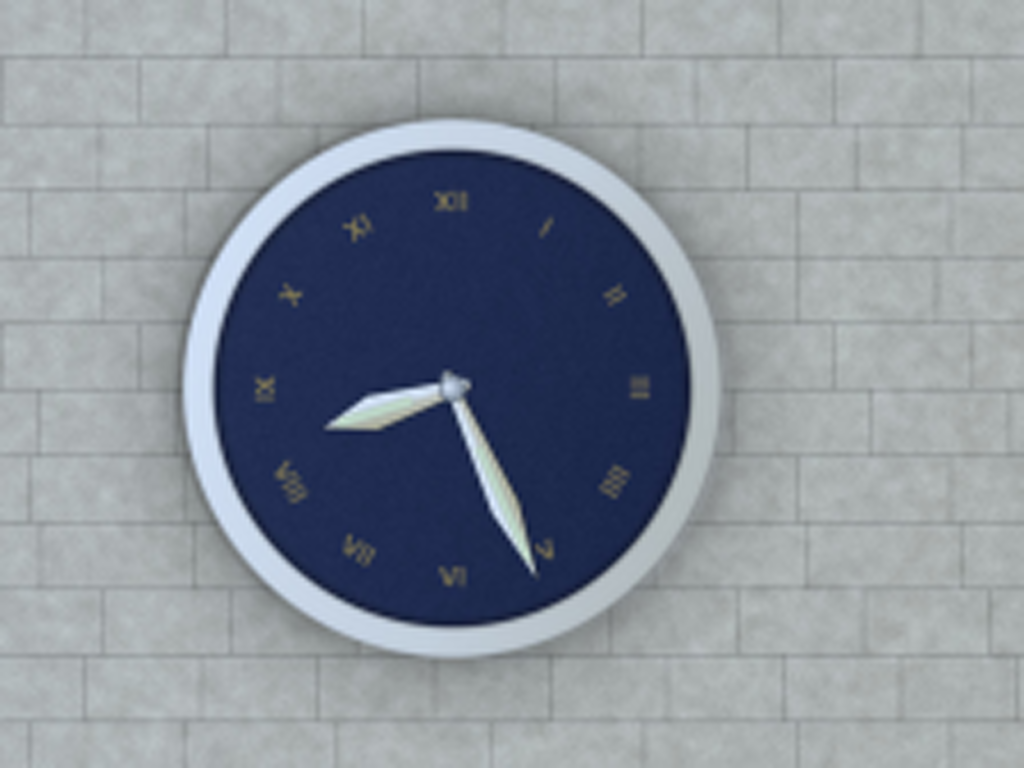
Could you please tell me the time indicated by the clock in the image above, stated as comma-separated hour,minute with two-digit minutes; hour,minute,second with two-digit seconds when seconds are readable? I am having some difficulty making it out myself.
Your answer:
8,26
